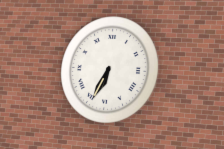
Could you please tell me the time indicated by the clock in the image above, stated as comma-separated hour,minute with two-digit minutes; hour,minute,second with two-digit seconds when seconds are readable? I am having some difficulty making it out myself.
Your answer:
6,34
